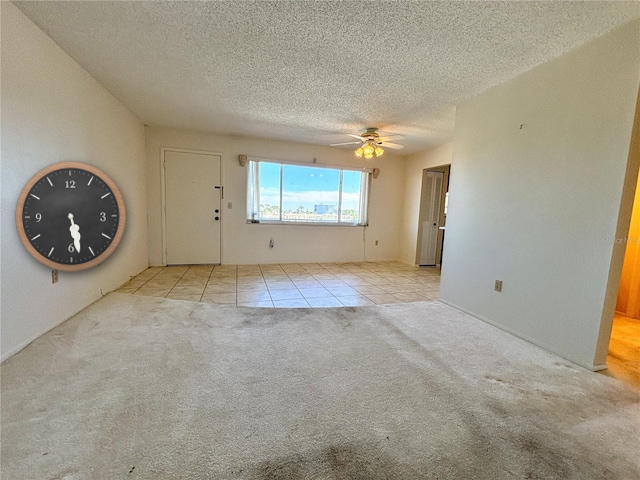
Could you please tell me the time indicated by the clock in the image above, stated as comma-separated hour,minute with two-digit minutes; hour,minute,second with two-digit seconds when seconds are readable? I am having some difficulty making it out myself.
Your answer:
5,28
